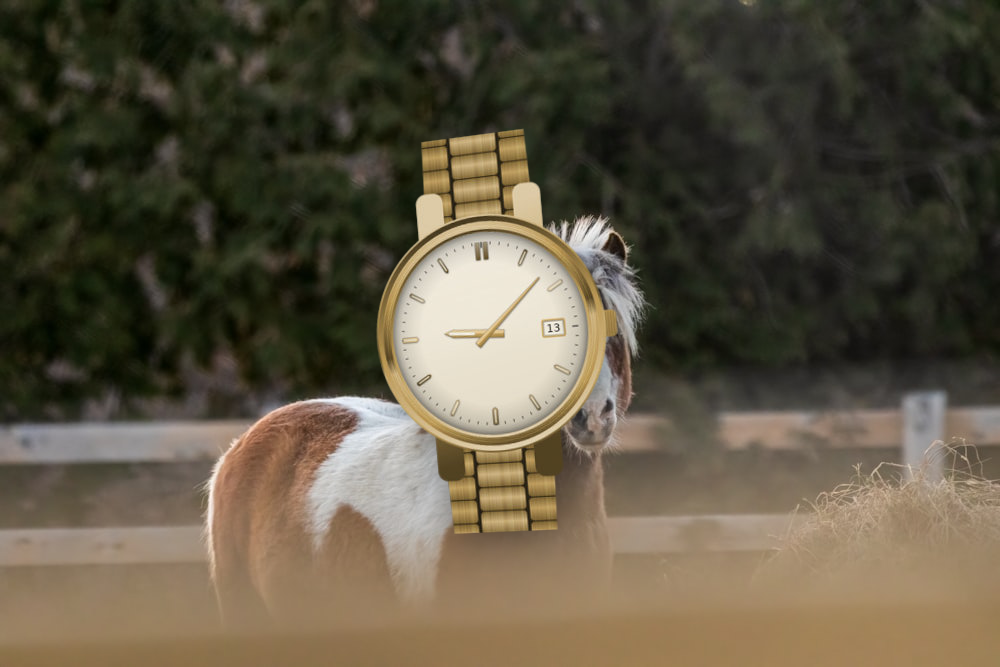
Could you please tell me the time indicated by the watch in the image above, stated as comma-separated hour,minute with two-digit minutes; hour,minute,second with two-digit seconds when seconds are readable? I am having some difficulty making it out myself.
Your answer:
9,08
